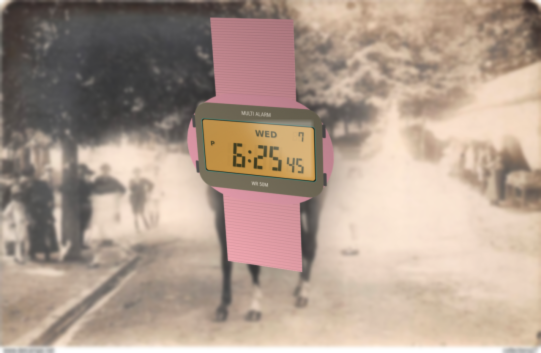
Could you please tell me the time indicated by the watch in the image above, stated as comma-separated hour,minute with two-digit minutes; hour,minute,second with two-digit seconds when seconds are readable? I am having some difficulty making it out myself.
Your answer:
6,25,45
